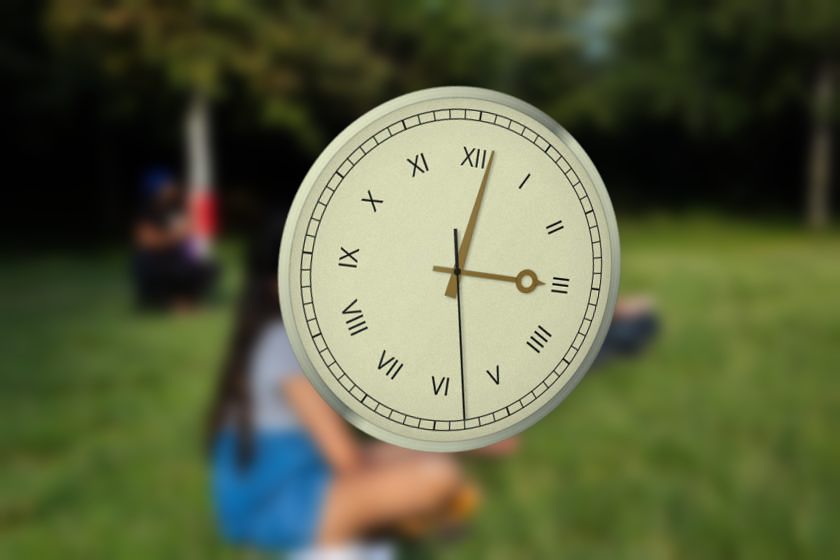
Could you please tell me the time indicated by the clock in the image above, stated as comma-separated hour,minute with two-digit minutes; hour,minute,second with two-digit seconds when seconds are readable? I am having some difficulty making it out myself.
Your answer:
3,01,28
